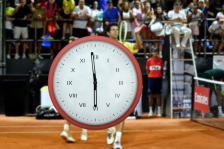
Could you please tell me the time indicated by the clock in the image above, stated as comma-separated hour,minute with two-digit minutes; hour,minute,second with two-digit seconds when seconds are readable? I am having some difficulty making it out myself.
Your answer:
5,59
